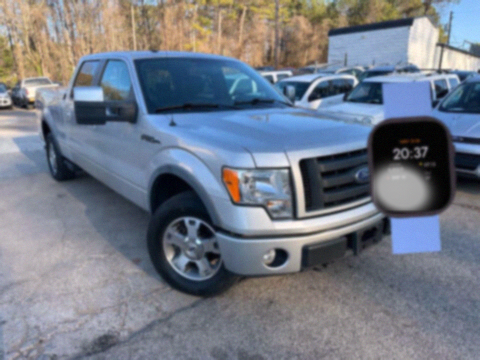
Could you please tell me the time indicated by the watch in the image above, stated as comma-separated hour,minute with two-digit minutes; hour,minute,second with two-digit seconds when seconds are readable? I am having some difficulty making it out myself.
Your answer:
20,37
